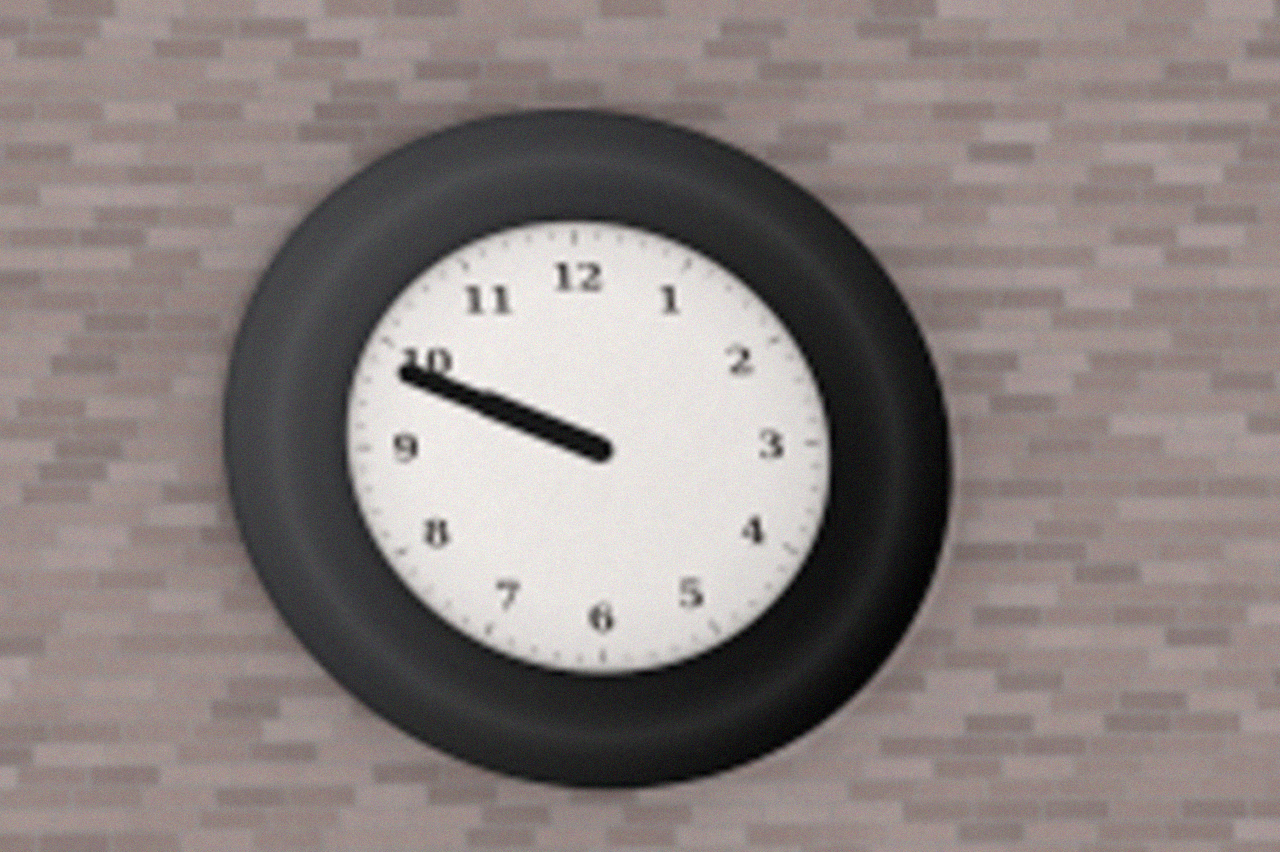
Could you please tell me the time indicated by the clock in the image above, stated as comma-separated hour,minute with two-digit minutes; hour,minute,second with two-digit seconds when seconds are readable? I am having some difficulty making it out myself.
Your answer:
9,49
